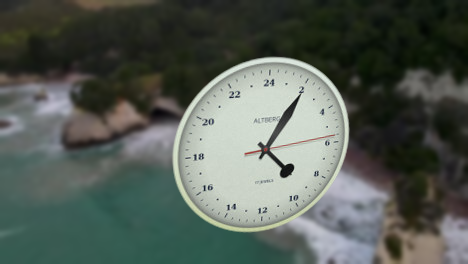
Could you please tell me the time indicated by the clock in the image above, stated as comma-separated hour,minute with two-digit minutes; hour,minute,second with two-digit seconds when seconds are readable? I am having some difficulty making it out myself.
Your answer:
9,05,14
